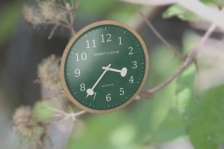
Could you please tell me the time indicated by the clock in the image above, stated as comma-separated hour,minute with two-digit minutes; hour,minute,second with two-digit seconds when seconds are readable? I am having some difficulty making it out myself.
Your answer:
3,37
